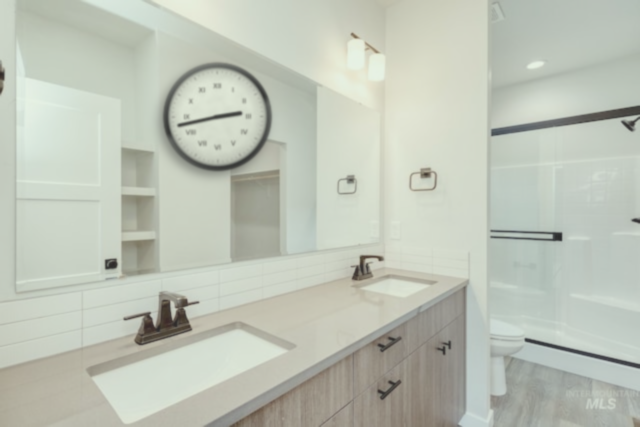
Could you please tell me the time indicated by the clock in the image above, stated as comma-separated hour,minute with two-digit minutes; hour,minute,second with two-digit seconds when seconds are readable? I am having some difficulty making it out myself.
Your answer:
2,43
